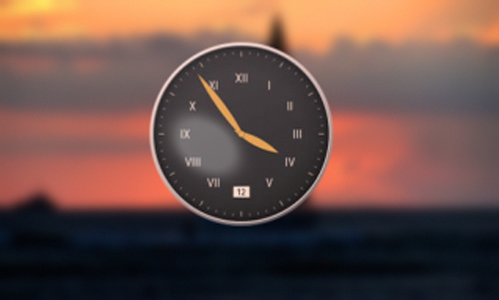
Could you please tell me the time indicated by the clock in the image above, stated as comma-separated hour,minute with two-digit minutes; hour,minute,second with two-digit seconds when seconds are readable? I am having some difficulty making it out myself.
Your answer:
3,54
